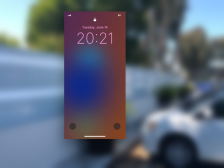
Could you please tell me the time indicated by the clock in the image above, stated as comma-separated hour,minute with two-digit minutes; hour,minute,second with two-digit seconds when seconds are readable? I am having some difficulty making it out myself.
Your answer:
20,21
